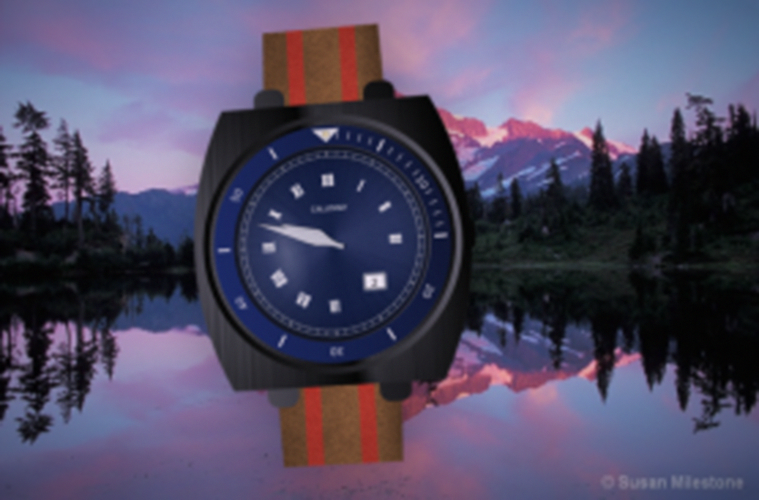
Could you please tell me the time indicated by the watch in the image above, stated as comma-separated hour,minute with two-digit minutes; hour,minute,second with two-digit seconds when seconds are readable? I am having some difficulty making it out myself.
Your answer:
9,48
